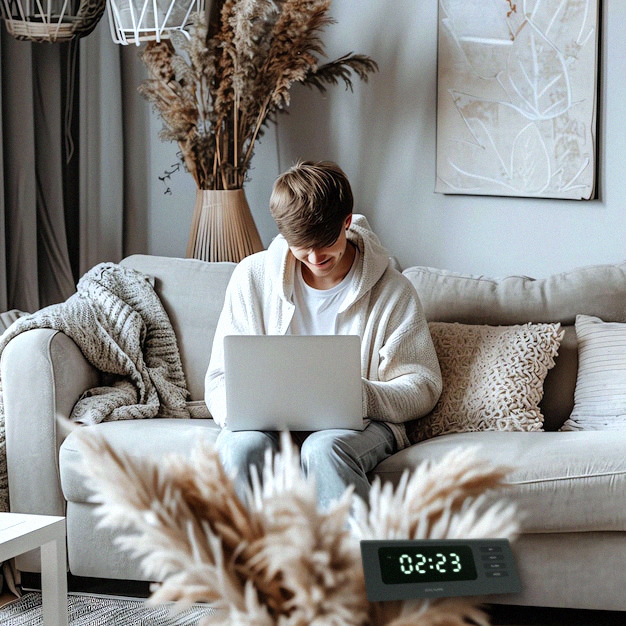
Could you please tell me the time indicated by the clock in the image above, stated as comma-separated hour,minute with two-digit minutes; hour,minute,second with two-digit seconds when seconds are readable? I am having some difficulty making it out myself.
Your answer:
2,23
